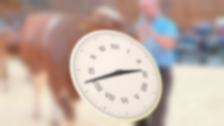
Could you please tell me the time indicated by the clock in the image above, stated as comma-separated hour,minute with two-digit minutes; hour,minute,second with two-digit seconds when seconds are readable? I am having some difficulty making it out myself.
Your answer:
2,42
